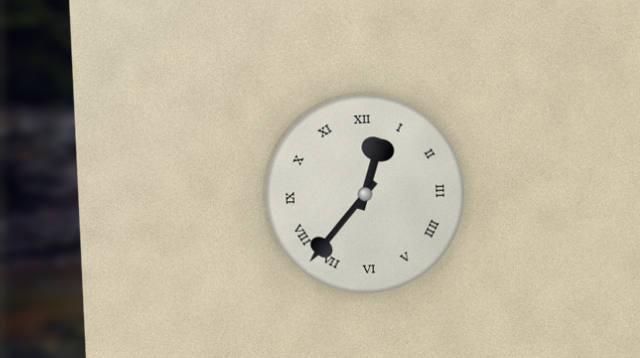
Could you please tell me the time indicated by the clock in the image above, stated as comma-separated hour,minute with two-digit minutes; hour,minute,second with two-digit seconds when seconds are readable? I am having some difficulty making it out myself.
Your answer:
12,37
